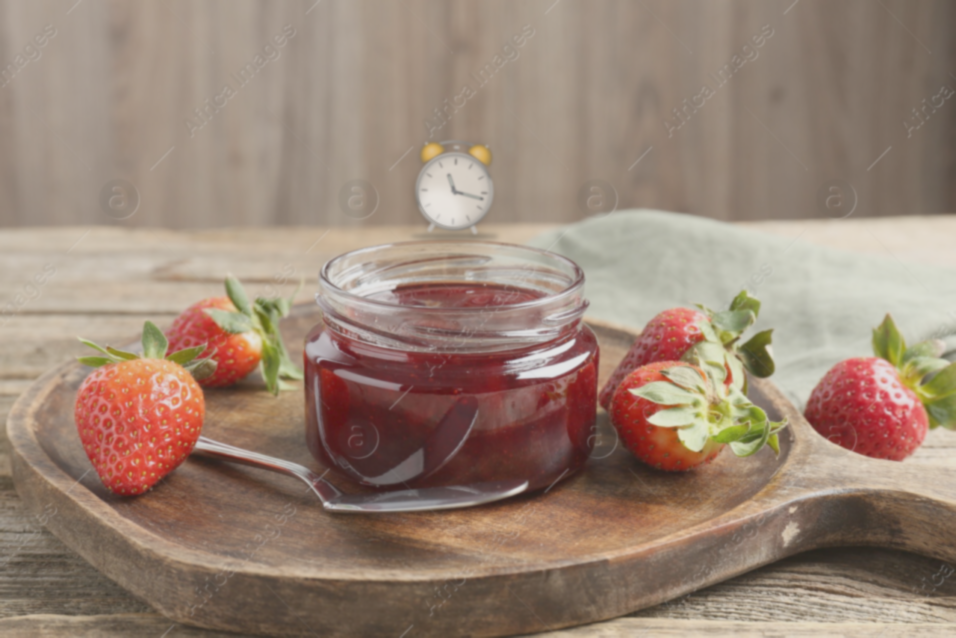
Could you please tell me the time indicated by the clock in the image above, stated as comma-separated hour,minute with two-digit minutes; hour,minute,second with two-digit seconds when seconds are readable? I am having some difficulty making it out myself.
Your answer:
11,17
